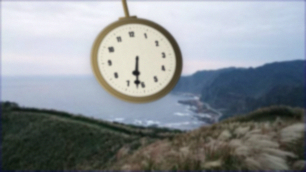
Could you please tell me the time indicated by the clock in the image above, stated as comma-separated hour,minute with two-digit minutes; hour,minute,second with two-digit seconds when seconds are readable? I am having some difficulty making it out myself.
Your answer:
6,32
